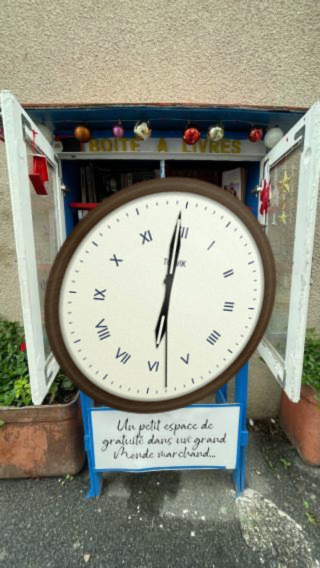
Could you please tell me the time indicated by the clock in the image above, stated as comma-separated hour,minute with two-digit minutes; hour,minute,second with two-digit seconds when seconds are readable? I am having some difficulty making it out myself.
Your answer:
5,59,28
